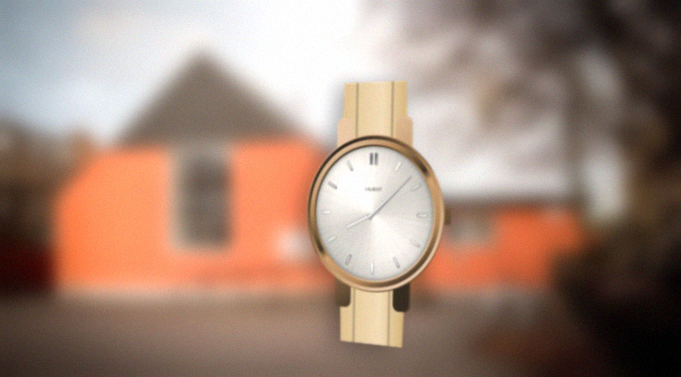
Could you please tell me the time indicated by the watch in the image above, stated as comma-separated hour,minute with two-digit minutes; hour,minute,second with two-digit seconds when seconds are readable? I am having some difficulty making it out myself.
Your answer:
8,08
